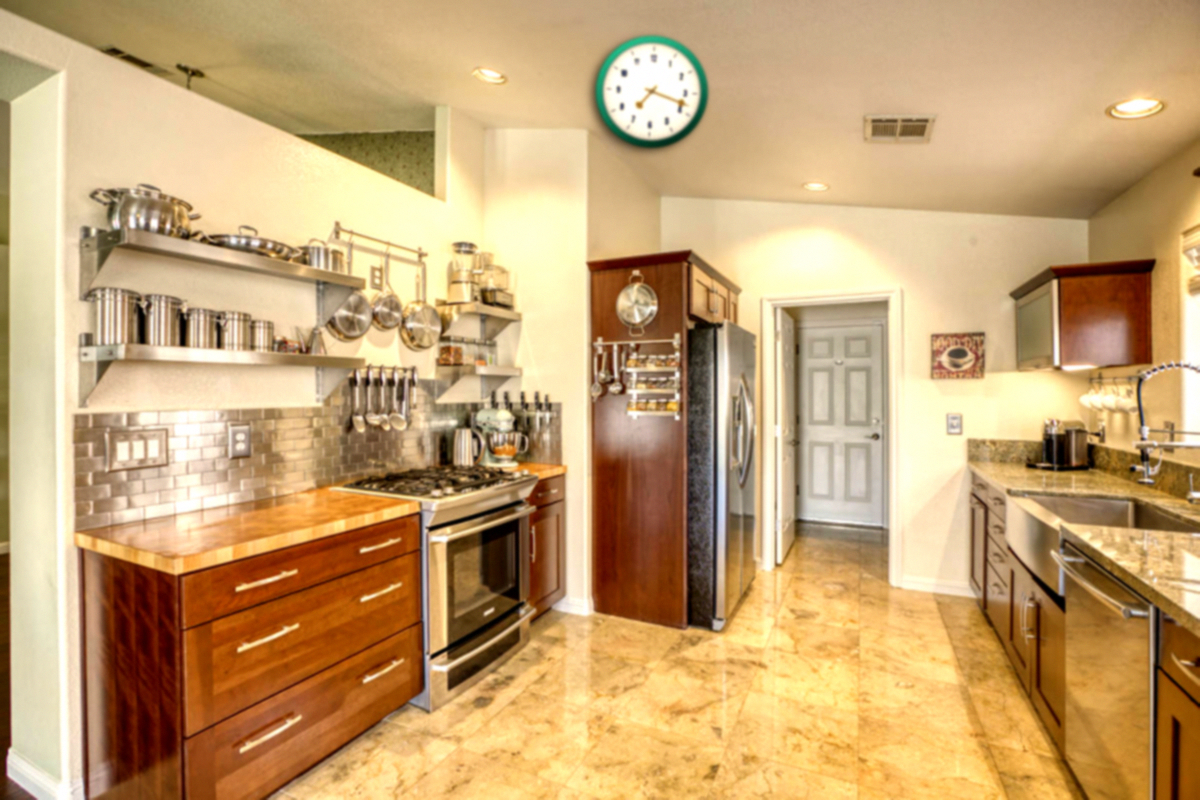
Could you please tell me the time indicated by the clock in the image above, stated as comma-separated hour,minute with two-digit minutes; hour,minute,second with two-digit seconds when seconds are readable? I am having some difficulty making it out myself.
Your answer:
7,18
